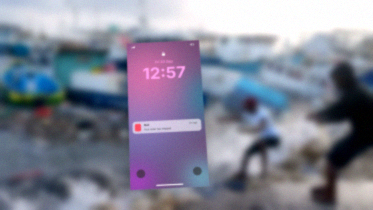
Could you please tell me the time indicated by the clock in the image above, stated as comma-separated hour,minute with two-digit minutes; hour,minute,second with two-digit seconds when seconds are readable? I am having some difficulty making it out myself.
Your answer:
12,57
